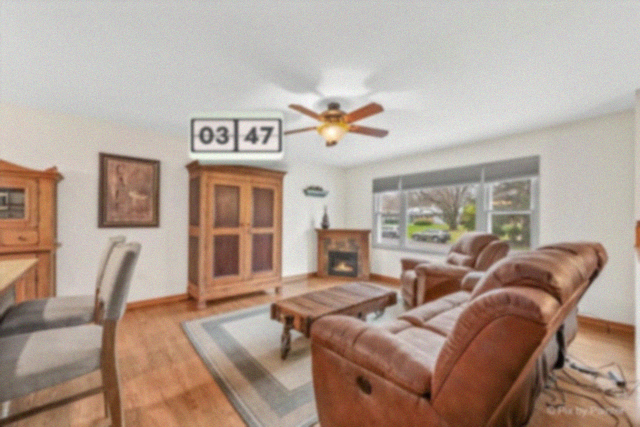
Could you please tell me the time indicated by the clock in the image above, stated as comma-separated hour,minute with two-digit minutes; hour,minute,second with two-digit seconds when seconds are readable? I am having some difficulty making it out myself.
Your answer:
3,47
